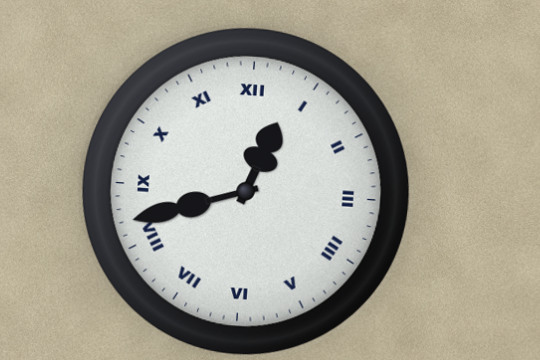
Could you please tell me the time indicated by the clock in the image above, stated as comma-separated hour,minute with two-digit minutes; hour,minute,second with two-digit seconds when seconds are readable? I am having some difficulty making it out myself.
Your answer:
12,42
